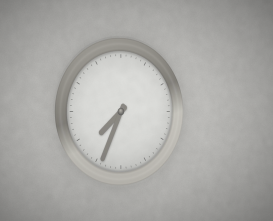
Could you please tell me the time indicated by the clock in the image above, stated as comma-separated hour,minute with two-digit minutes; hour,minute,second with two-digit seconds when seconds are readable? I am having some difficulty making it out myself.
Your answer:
7,34
